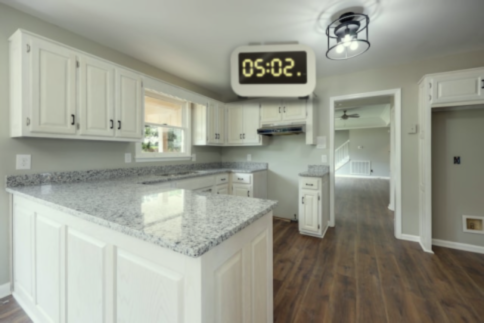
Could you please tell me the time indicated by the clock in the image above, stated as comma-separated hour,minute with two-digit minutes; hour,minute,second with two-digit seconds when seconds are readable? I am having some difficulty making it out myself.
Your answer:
5,02
